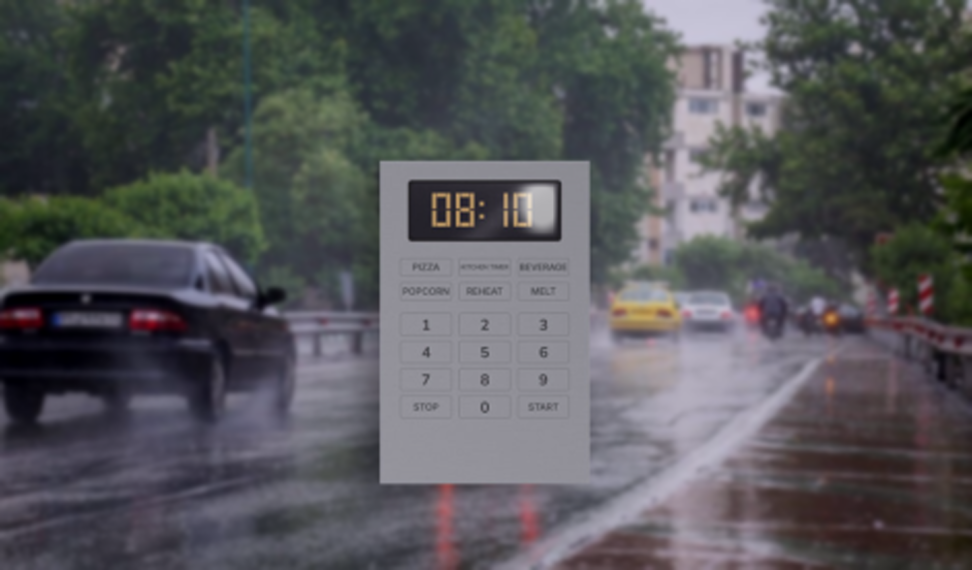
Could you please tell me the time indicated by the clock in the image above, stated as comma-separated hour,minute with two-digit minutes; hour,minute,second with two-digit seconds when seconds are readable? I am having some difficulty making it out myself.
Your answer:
8,10
